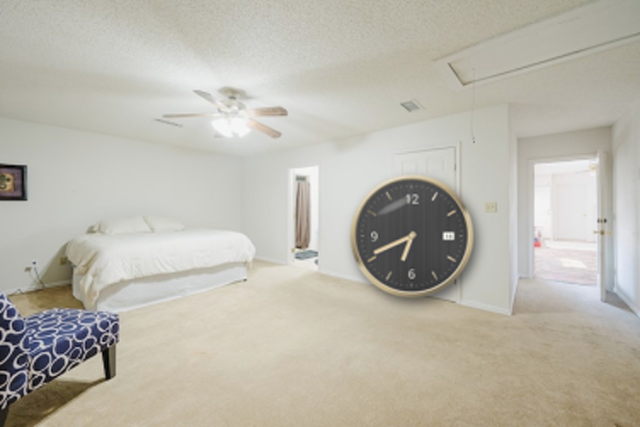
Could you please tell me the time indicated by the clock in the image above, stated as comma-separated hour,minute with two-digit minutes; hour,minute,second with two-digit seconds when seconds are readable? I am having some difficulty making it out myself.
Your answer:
6,41
